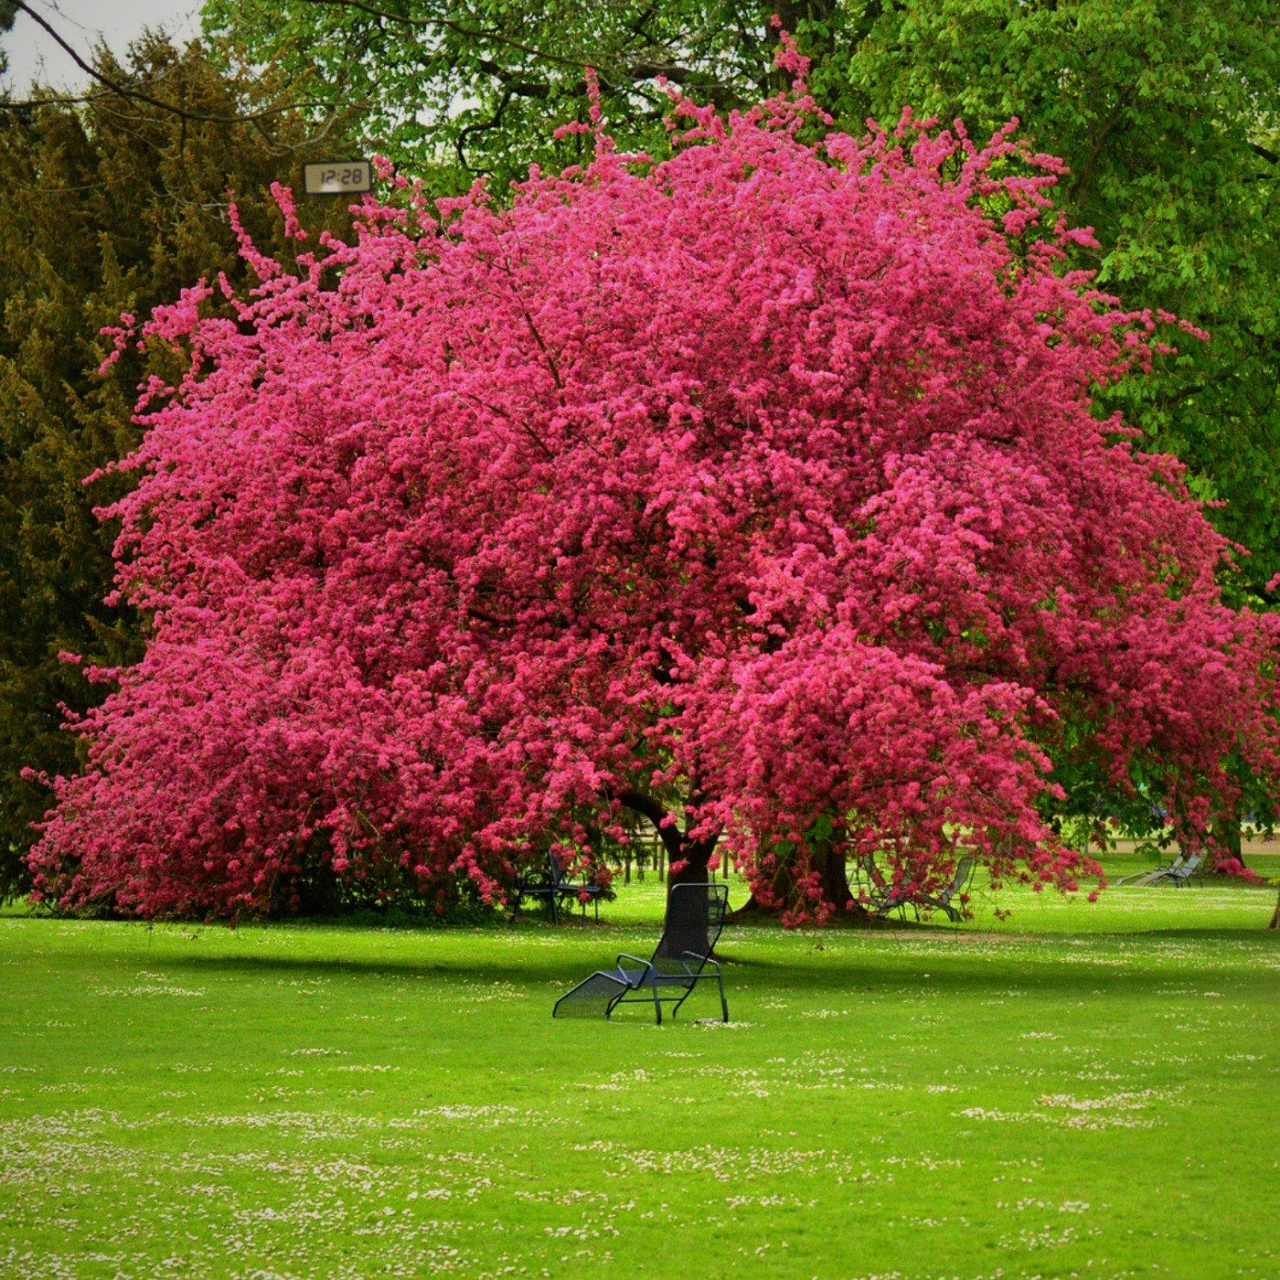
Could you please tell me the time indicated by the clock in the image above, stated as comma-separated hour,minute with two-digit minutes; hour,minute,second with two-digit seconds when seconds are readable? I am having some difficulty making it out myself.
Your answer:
12,28
